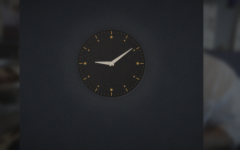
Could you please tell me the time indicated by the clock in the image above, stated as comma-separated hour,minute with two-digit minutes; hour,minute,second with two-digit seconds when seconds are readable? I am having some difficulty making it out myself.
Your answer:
9,09
